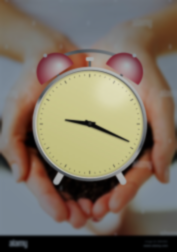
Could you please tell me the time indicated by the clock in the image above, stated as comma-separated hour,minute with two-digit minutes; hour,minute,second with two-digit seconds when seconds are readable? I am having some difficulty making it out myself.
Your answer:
9,19
